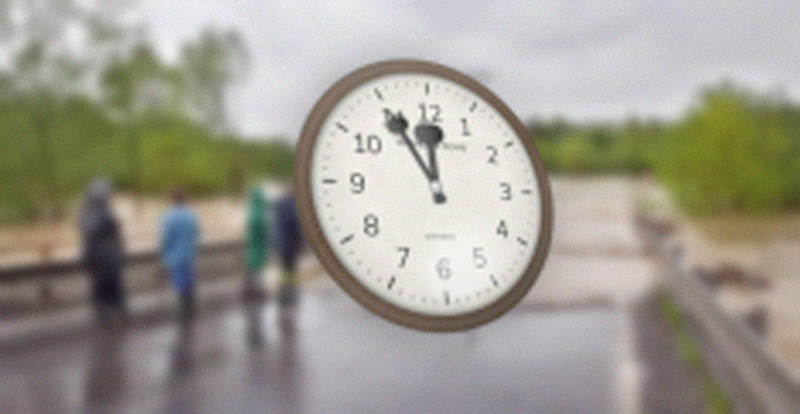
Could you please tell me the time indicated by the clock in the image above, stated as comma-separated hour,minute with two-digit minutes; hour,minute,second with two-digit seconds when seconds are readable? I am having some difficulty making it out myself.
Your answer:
11,55
